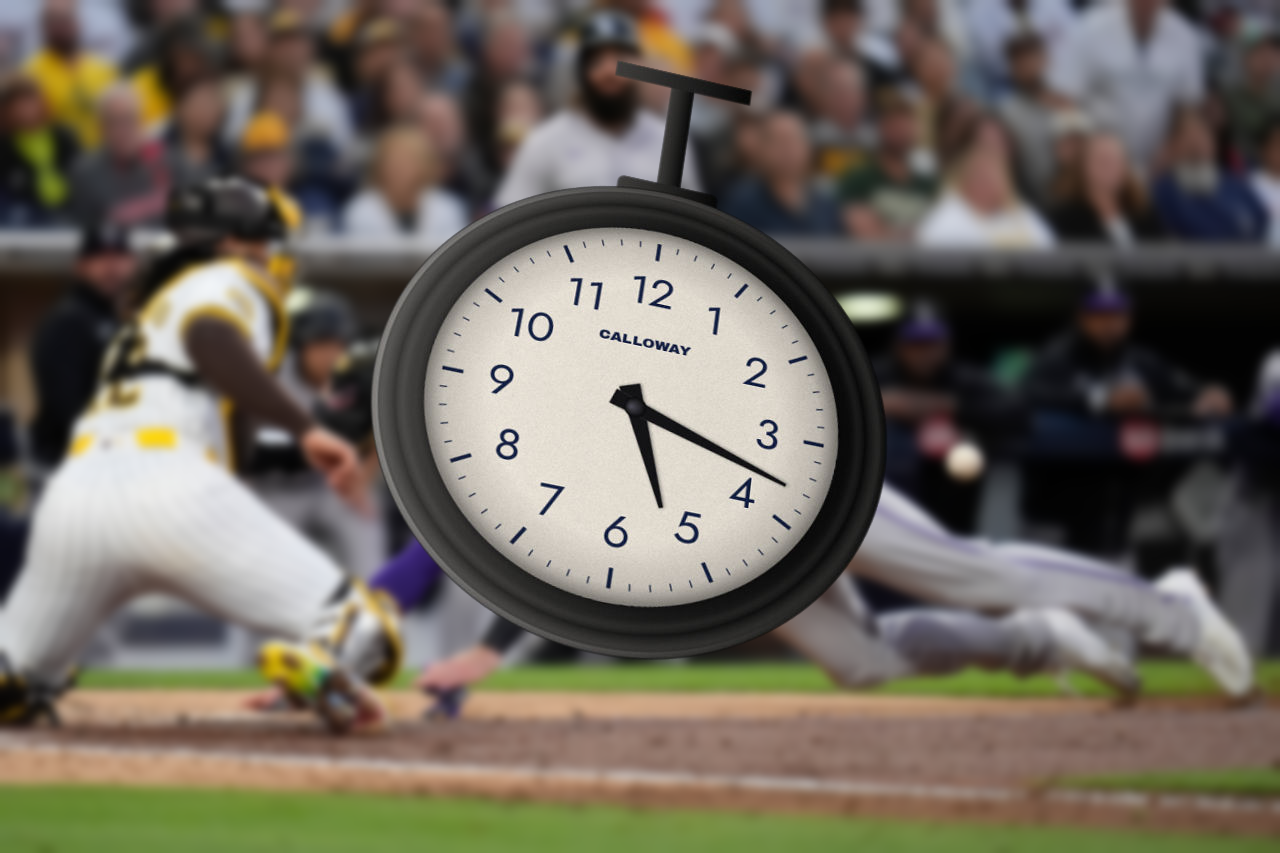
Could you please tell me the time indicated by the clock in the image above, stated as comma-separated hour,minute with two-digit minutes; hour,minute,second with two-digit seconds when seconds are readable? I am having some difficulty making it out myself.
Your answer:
5,18
